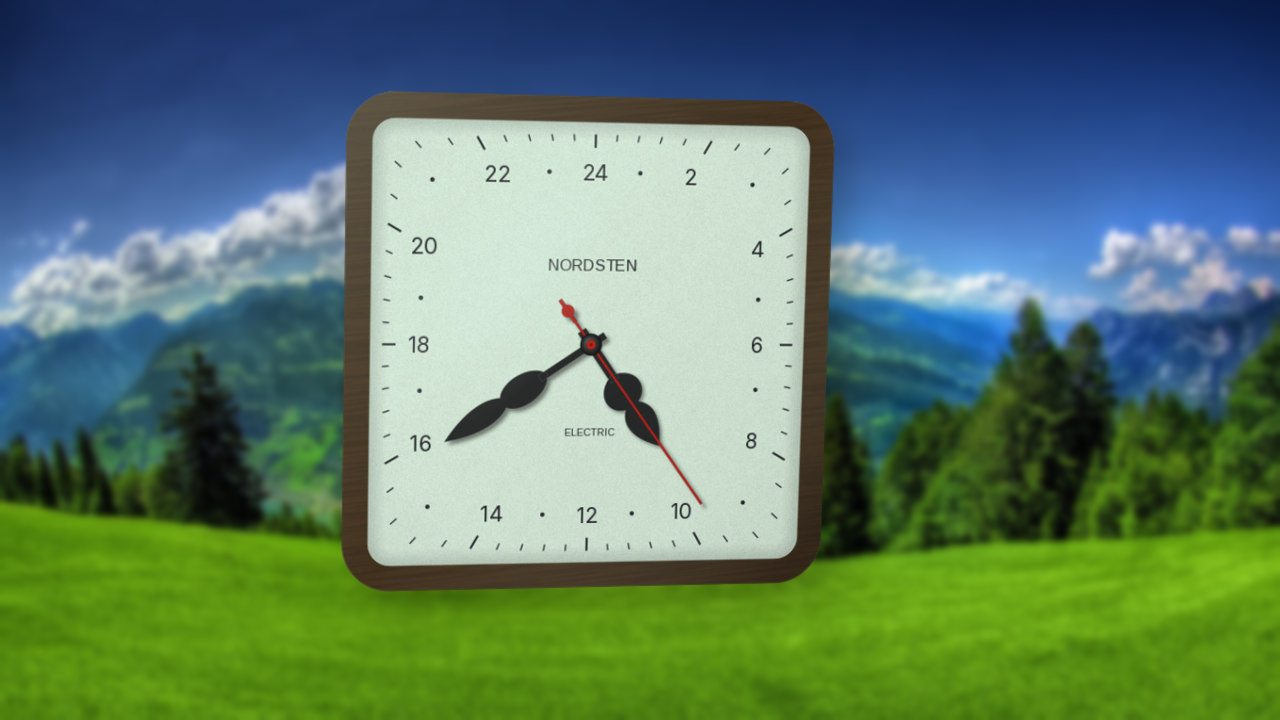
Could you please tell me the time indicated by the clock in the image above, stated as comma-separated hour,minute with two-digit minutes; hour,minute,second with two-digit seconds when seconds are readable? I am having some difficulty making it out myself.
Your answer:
9,39,24
